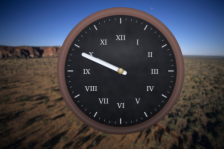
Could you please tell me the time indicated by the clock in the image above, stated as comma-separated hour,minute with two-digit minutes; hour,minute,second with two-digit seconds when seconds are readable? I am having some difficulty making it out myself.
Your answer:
9,49
